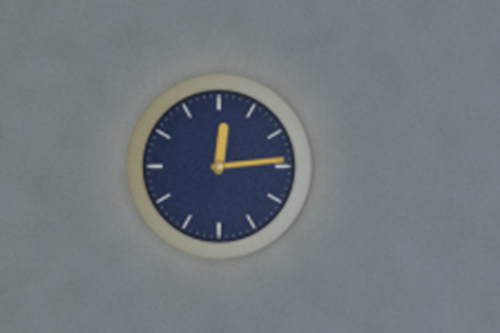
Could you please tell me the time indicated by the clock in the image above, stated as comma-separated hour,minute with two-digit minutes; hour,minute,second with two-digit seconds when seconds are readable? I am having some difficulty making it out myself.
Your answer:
12,14
